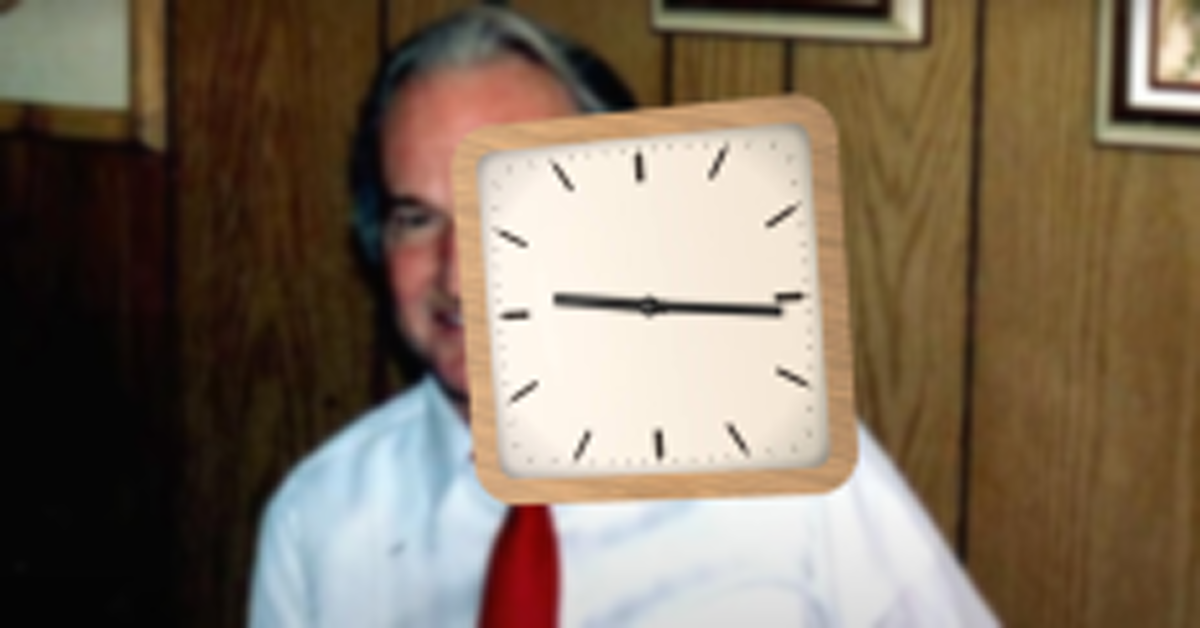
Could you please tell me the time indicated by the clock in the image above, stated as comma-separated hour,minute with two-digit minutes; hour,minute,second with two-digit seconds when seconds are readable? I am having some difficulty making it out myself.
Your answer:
9,16
